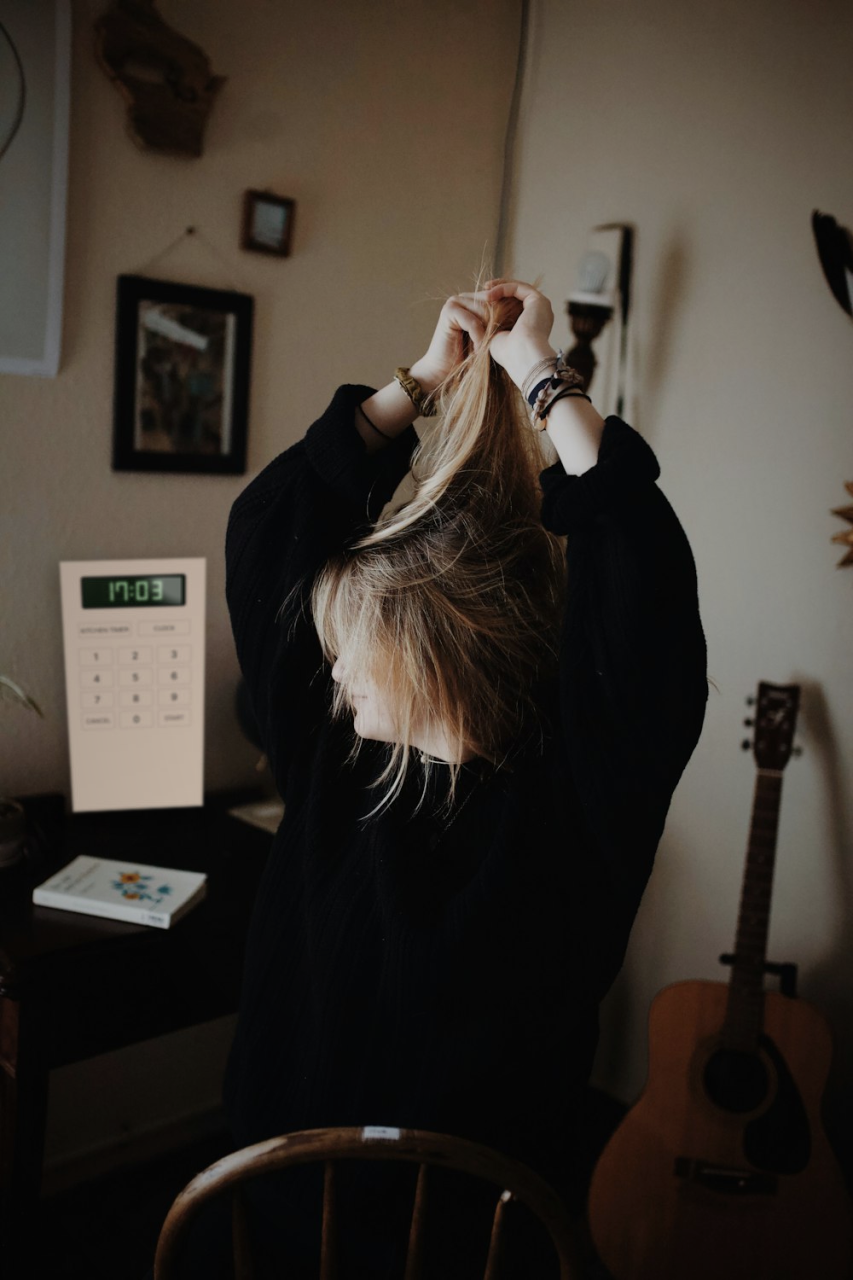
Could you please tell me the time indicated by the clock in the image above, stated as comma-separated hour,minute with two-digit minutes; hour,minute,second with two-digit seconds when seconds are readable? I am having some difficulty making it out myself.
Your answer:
17,03
